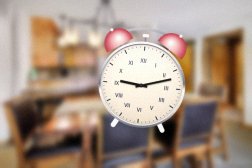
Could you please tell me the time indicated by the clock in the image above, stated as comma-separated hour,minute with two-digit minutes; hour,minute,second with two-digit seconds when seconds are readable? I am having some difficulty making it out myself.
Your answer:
9,12
